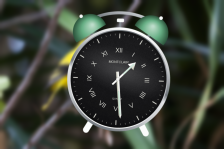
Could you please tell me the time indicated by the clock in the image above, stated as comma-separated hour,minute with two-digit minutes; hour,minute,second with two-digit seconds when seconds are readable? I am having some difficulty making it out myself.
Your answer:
1,29
